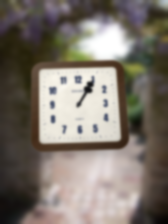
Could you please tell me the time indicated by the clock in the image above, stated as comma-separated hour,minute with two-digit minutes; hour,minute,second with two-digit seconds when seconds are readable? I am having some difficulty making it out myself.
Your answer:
1,05
